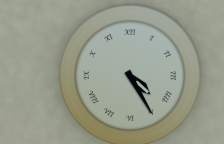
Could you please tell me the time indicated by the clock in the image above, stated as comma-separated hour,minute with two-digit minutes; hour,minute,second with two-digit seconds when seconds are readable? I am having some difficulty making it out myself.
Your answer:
4,25
